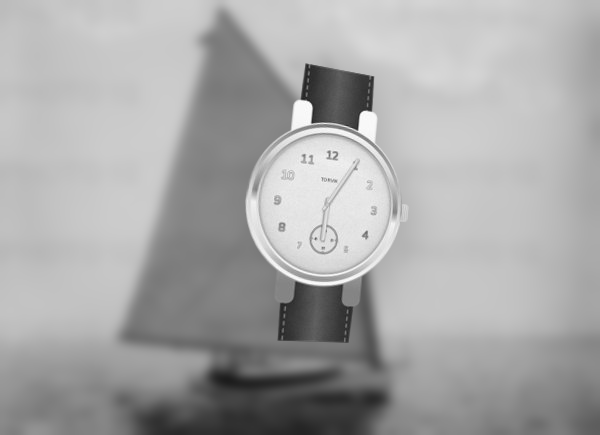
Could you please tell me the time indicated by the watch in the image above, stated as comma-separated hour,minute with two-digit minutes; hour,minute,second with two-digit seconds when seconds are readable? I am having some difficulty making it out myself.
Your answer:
6,05
